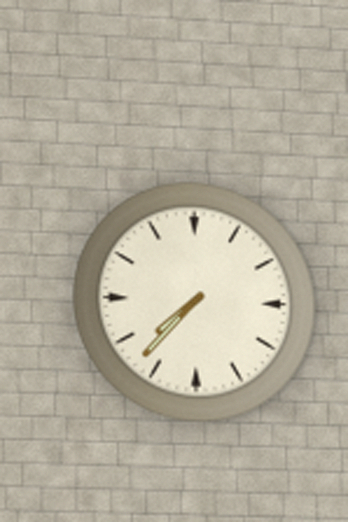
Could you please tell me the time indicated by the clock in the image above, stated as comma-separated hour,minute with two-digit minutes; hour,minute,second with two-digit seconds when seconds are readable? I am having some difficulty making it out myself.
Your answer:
7,37
